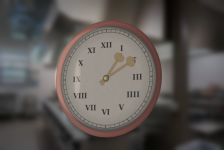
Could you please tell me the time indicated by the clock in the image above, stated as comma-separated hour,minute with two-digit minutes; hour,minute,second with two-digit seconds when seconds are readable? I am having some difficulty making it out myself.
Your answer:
1,10
